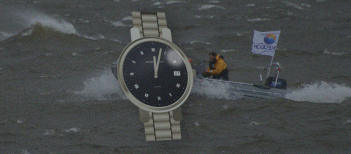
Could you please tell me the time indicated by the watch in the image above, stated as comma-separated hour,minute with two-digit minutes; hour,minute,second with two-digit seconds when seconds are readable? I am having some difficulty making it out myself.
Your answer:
12,03
